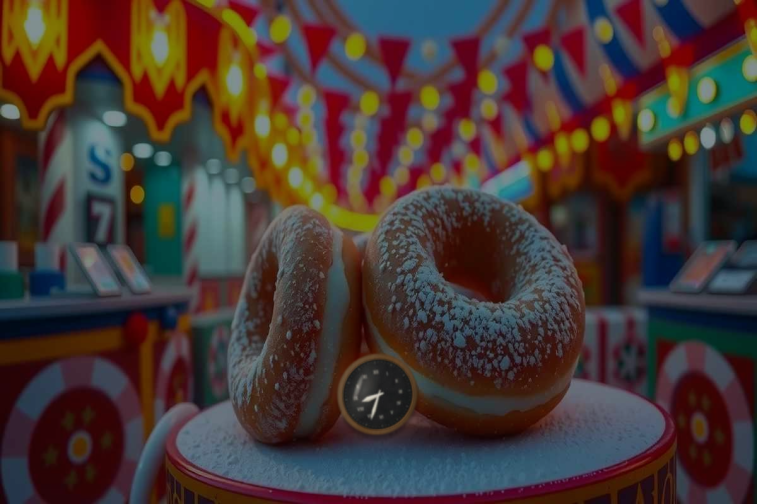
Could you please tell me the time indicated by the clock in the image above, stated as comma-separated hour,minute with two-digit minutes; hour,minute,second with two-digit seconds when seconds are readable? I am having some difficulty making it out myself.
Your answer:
8,34
